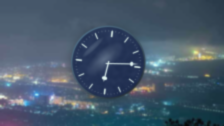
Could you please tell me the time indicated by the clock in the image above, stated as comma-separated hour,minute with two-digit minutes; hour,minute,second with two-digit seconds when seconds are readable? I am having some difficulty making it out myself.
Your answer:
6,14
